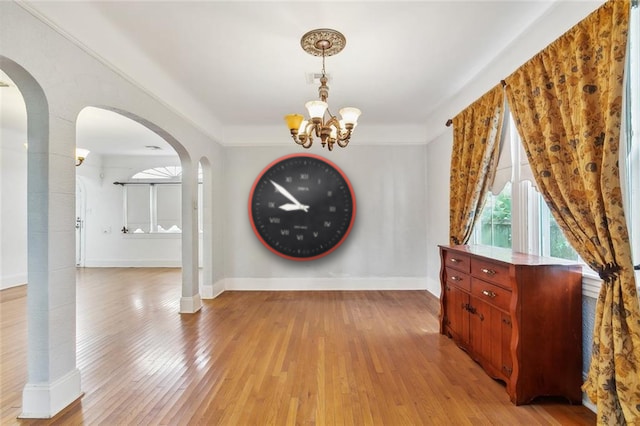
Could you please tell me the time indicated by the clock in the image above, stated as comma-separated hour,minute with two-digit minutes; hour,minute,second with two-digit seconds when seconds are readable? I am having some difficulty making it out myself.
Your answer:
8,51
